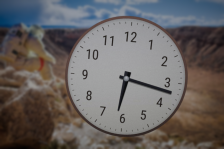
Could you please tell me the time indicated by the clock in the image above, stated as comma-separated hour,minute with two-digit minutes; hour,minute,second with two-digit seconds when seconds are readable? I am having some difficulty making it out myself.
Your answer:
6,17
